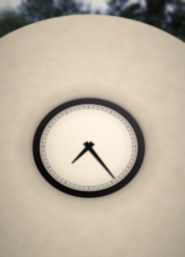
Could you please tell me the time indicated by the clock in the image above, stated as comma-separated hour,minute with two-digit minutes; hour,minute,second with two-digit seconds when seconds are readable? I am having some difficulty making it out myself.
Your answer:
7,24
